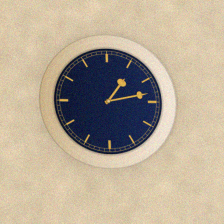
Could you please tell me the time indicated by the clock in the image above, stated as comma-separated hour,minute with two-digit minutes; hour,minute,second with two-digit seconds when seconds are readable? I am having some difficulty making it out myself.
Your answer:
1,13
